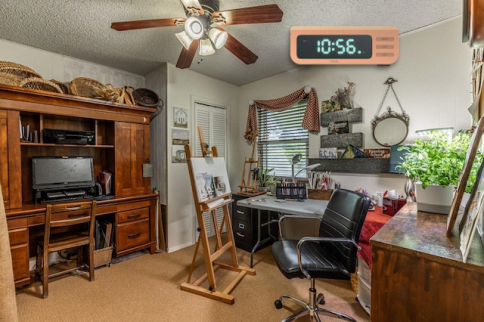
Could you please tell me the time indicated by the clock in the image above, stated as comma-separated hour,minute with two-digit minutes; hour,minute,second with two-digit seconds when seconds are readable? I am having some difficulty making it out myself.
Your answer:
10,56
